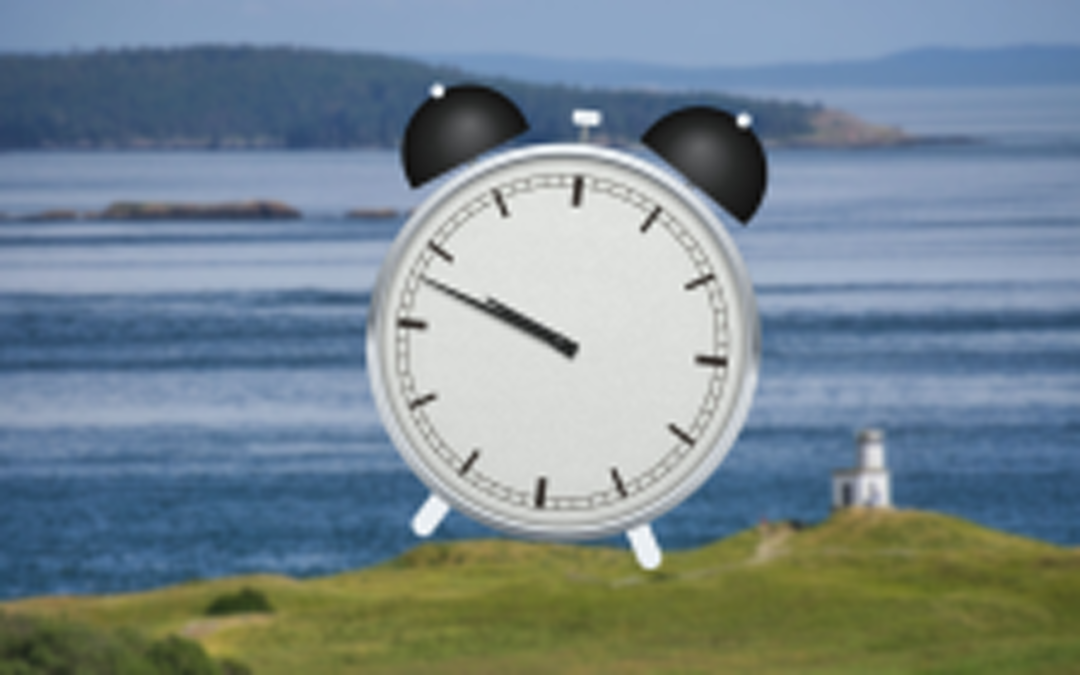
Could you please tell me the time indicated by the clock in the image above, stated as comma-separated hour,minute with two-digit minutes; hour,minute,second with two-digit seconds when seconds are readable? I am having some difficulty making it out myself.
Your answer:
9,48
